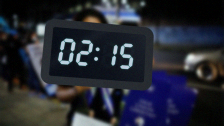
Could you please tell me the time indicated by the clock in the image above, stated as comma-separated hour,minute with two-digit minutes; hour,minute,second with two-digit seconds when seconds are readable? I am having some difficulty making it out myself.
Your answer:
2,15
